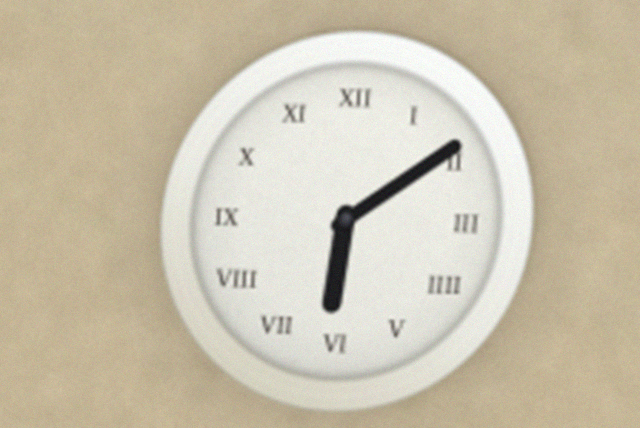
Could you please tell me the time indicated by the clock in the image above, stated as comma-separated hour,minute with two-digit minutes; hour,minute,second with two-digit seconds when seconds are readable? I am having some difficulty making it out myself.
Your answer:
6,09
